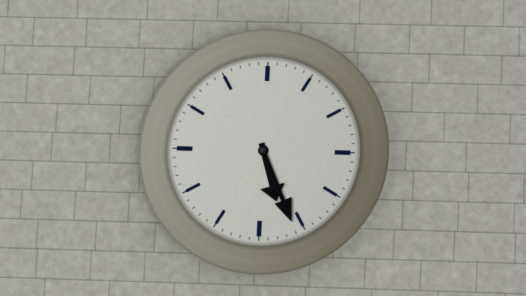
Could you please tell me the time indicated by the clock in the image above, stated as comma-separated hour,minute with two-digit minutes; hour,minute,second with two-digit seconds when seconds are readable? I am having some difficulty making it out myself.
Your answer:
5,26
